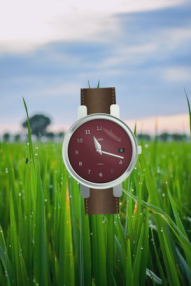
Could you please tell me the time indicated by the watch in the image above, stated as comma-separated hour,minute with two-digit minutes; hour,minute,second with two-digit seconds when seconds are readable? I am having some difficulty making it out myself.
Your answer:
11,18
